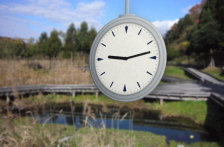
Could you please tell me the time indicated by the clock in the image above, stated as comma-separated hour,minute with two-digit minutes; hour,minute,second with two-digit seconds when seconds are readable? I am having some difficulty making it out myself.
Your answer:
9,13
